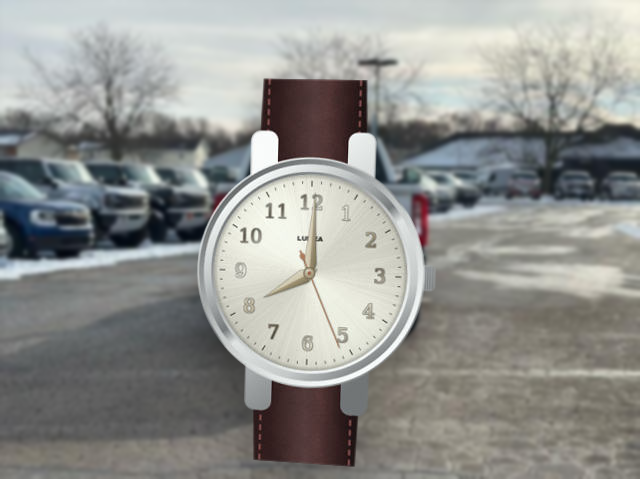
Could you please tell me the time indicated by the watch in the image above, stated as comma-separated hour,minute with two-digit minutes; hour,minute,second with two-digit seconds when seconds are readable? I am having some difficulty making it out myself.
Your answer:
8,00,26
